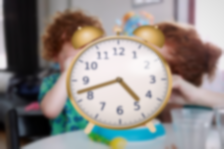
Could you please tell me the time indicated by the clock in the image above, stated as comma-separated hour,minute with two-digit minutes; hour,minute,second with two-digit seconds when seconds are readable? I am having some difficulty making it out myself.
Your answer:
4,42
